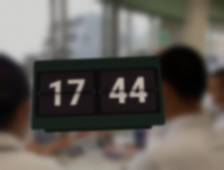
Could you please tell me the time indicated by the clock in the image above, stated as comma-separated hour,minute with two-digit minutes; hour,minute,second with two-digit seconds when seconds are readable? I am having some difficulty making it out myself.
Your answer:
17,44
